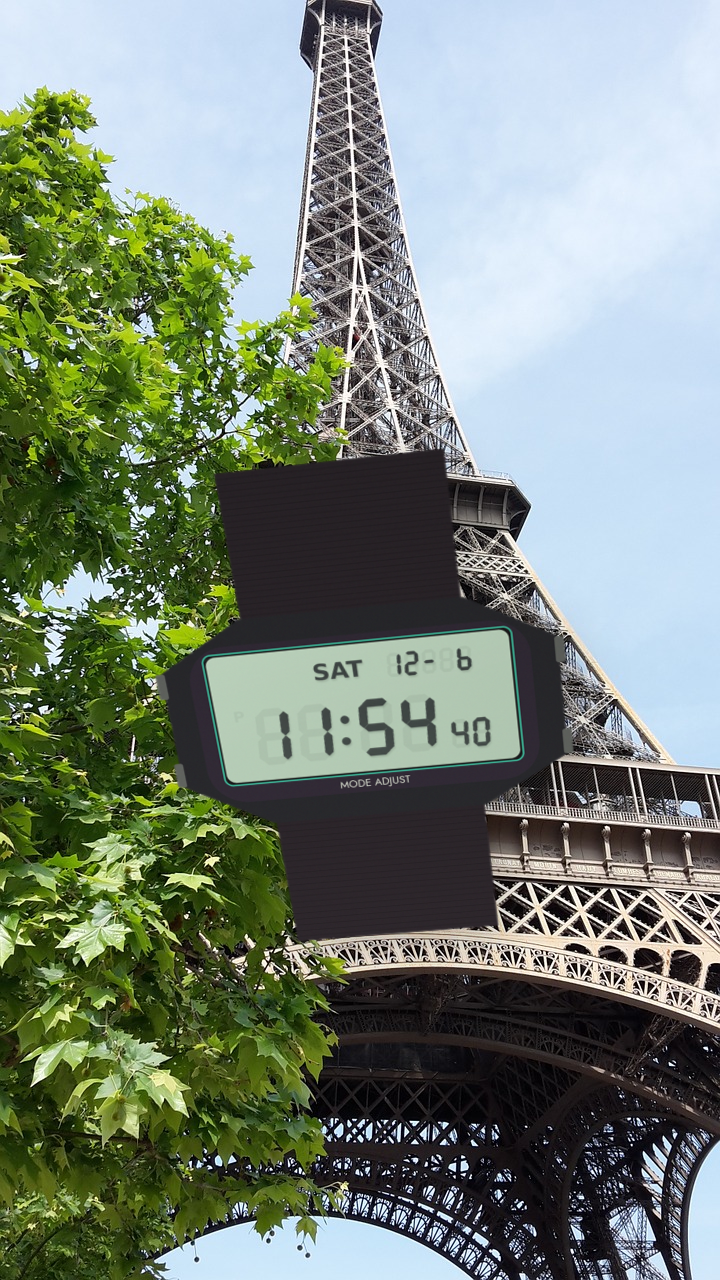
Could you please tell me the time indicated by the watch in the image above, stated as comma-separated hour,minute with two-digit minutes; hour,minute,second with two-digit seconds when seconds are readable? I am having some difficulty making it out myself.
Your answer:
11,54,40
